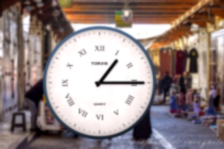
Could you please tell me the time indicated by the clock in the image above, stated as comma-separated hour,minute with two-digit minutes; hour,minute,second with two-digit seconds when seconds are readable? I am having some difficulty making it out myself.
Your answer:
1,15
